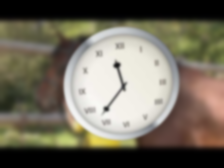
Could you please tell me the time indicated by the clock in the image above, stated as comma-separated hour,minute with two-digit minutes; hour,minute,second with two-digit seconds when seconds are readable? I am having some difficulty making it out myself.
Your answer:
11,37
